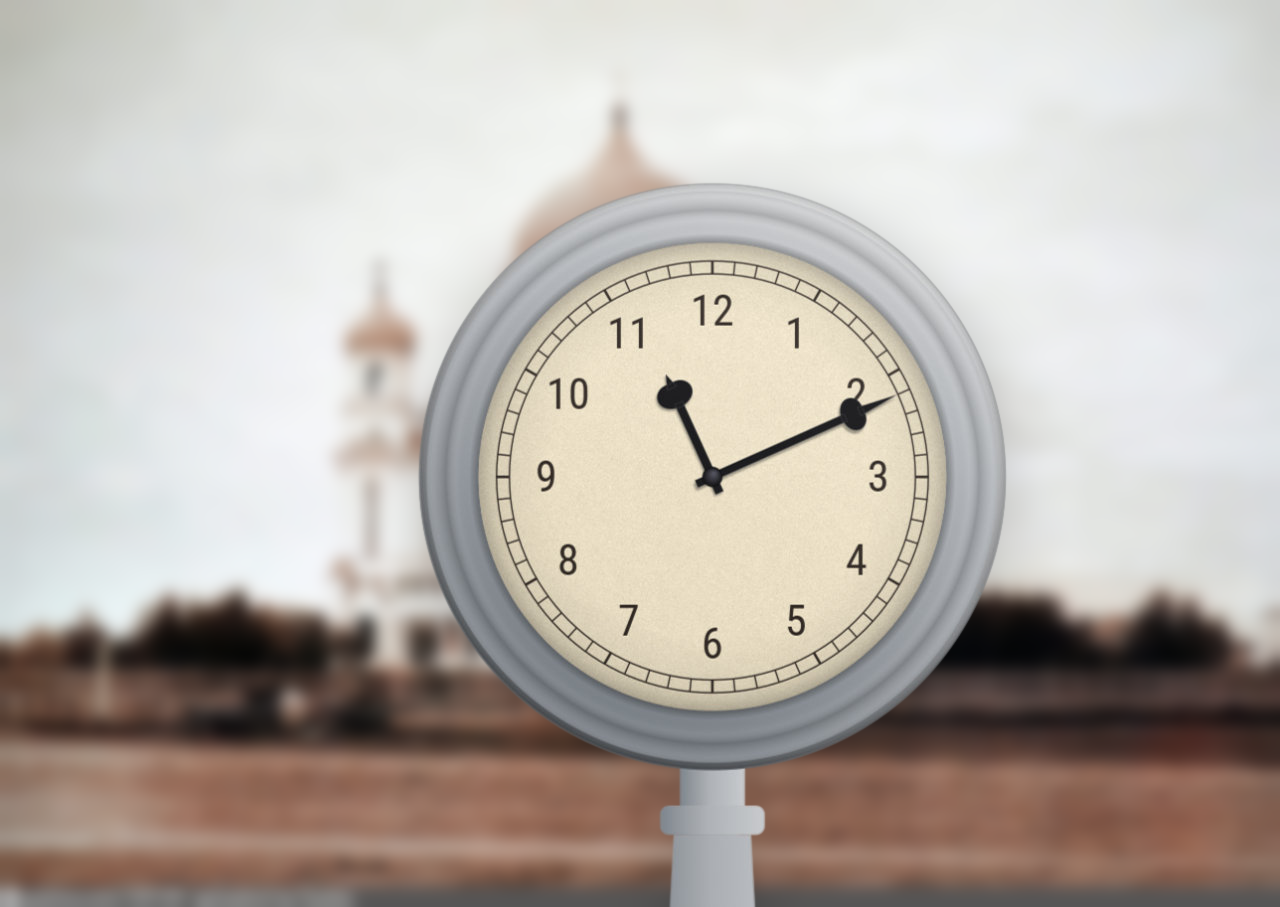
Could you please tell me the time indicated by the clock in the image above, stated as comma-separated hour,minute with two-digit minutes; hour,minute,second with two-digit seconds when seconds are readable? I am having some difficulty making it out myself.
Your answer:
11,11
